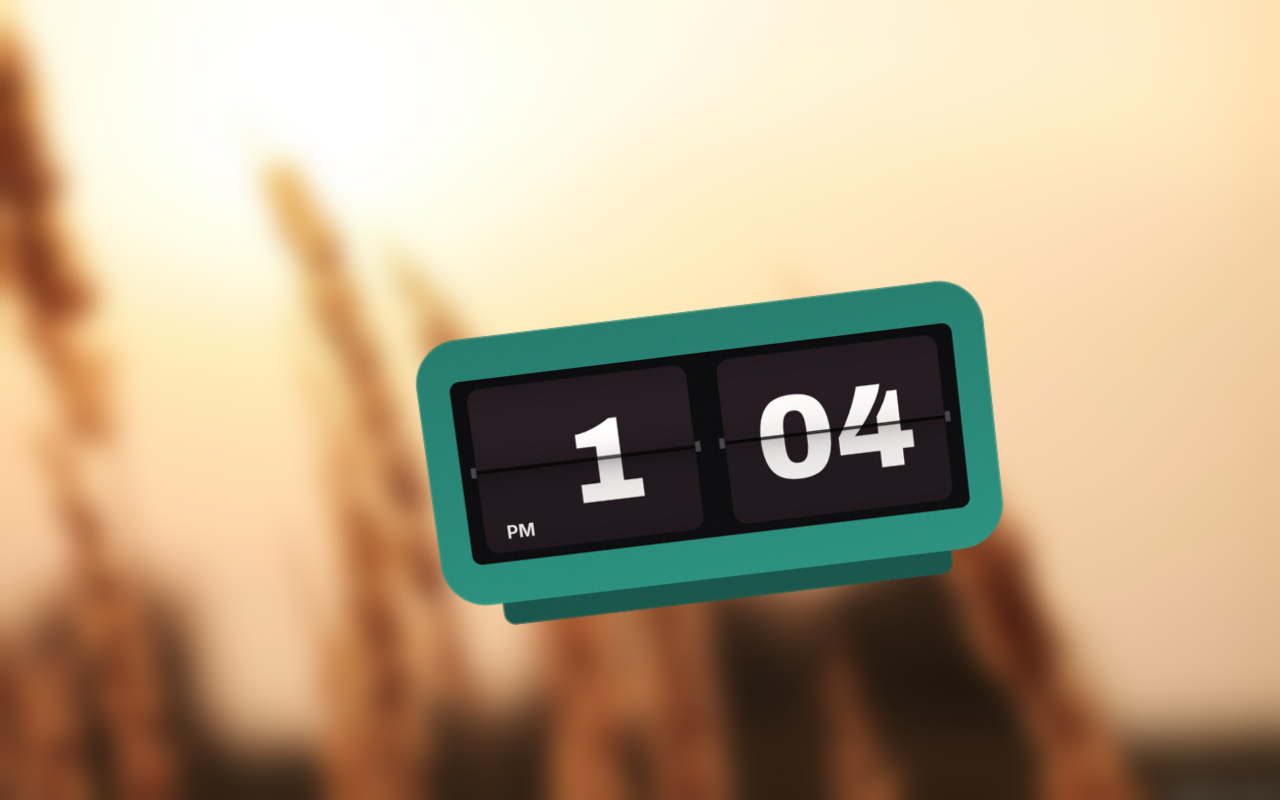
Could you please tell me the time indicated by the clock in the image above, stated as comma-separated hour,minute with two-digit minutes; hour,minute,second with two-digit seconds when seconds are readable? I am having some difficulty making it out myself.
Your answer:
1,04
